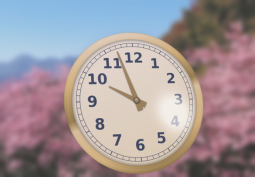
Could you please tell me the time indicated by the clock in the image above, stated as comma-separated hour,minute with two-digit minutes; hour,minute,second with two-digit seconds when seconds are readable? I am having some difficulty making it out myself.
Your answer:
9,57
